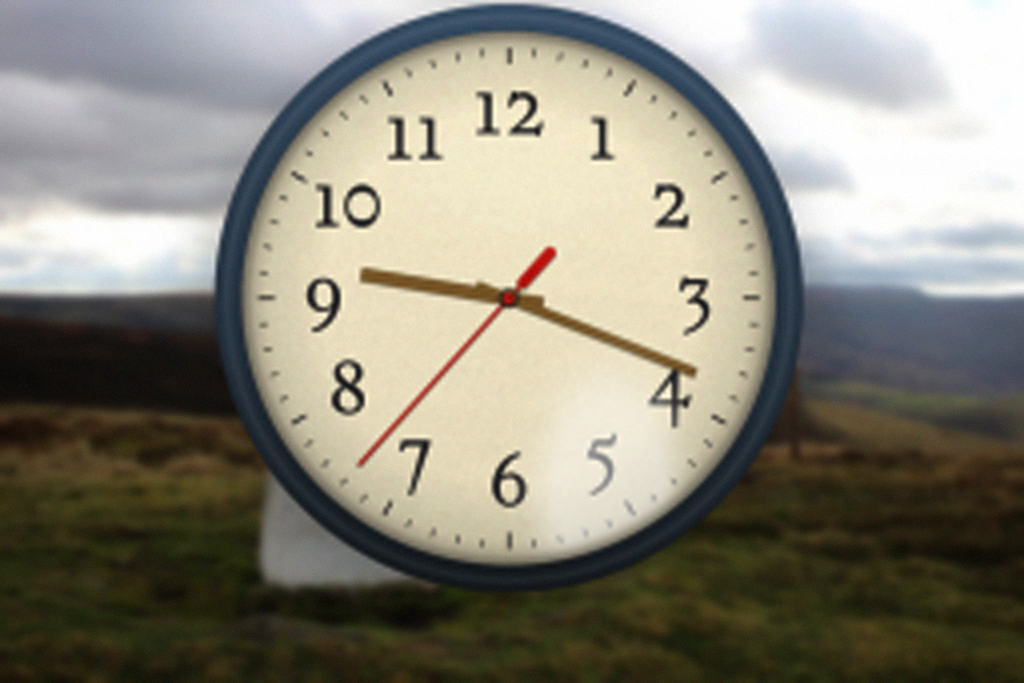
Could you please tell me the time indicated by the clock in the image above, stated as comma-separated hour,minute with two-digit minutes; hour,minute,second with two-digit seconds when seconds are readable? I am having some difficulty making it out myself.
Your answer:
9,18,37
